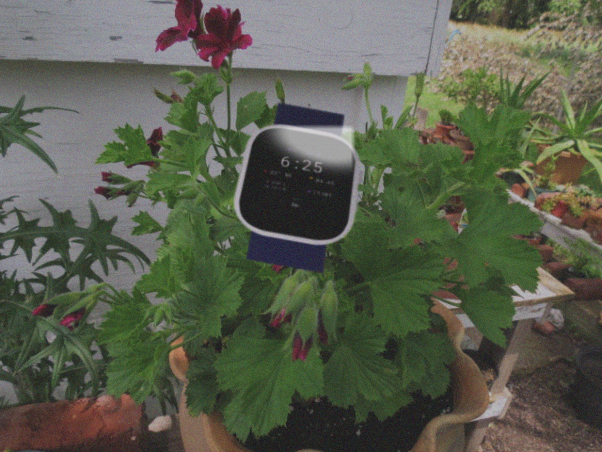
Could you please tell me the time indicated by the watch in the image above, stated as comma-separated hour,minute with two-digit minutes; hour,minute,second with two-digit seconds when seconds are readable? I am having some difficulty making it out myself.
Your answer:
6,25
